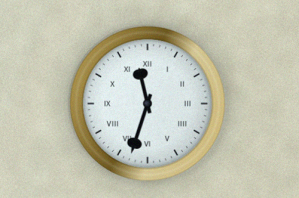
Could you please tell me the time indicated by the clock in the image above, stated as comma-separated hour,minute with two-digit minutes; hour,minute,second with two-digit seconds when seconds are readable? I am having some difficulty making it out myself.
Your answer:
11,33
